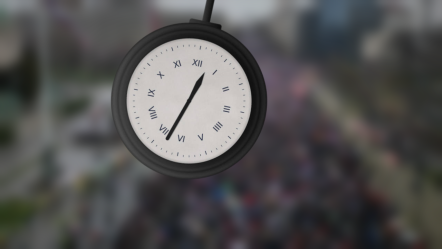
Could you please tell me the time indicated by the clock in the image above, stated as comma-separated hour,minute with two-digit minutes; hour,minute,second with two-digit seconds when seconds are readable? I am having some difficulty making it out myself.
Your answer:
12,33
